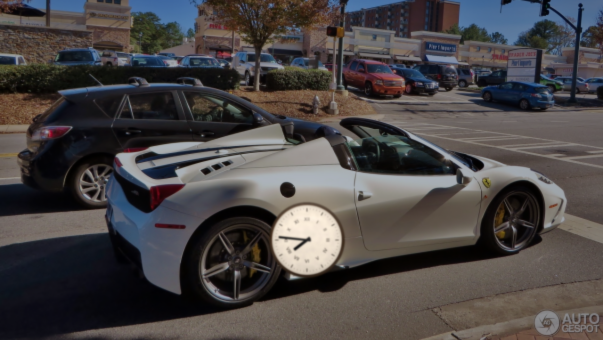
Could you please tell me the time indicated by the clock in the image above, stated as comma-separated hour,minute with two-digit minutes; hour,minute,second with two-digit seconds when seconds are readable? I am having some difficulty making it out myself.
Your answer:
7,46
